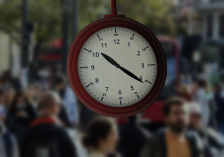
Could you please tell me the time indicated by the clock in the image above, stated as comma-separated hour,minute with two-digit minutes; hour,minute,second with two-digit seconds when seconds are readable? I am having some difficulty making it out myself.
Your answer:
10,21
